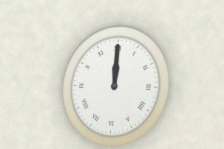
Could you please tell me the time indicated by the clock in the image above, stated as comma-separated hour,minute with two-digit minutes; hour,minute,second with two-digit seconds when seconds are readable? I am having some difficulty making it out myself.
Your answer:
12,00
